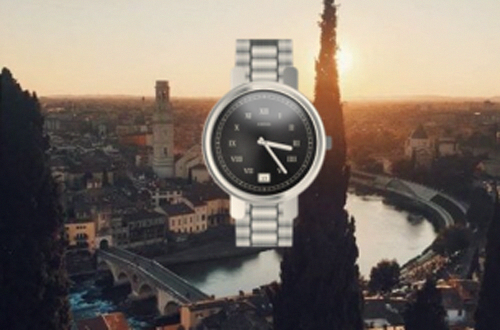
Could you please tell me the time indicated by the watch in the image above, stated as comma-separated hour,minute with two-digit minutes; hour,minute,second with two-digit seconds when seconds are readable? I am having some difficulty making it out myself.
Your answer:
3,24
